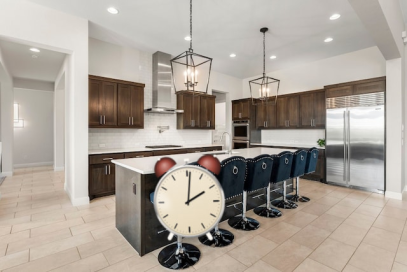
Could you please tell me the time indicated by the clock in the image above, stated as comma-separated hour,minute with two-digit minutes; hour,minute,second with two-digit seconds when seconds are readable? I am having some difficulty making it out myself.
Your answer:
2,01
